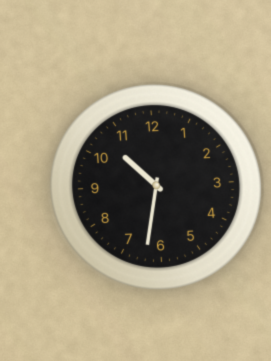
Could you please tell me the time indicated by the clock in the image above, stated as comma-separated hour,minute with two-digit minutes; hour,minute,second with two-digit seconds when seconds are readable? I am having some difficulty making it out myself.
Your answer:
10,32
